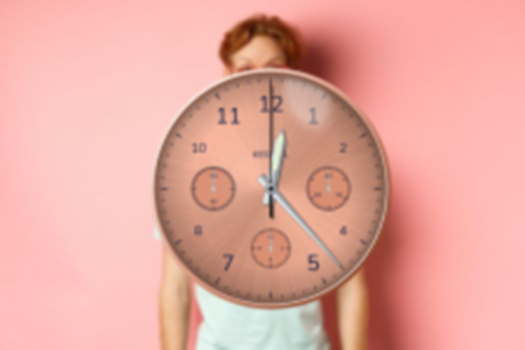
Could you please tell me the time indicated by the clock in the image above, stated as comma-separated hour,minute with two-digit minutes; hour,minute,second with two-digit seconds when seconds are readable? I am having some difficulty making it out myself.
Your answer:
12,23
